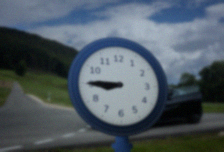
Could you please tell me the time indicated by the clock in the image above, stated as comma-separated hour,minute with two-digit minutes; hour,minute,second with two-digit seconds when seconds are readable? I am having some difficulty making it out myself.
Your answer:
8,45
